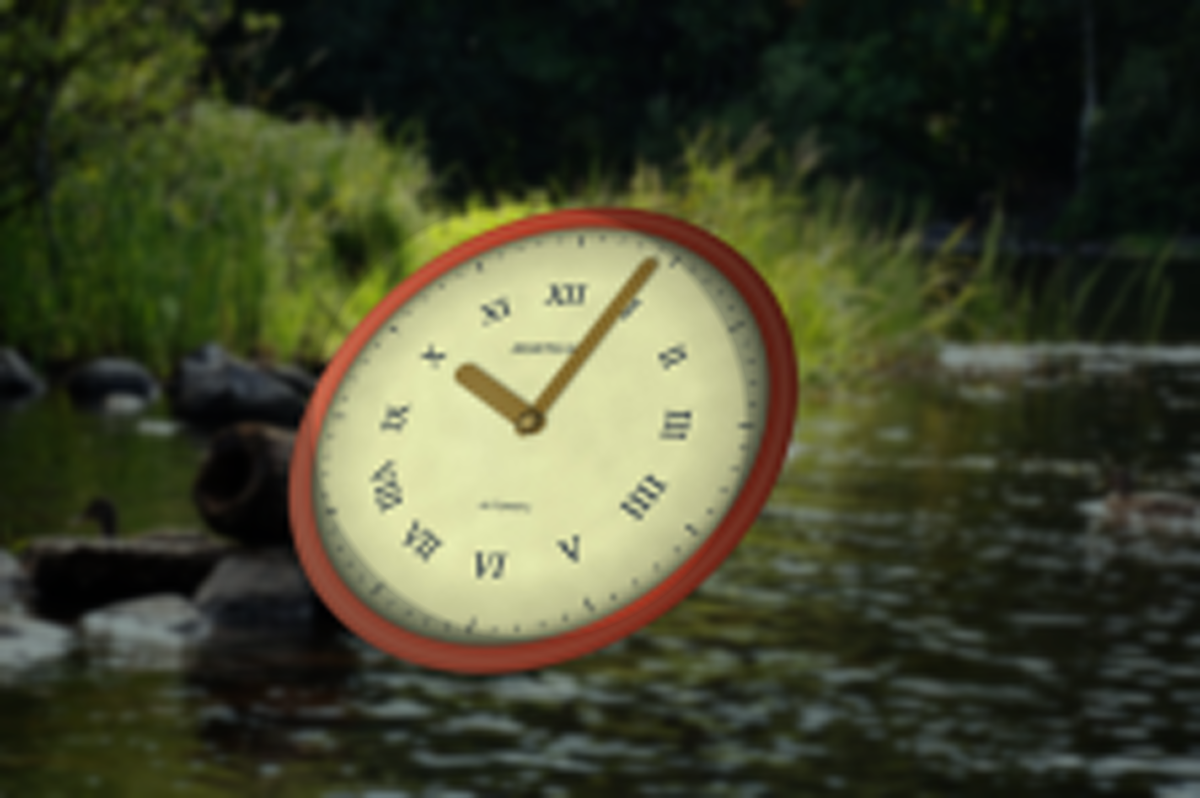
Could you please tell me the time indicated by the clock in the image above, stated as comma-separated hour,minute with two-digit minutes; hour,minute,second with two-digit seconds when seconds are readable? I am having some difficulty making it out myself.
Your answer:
10,04
